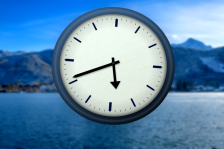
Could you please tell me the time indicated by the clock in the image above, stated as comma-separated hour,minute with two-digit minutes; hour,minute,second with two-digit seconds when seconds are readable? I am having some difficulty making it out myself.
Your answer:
5,41
